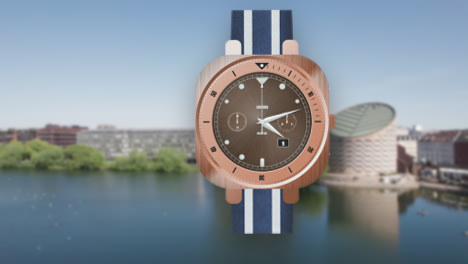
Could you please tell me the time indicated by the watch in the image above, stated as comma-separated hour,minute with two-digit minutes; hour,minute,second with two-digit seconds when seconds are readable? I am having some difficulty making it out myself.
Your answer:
4,12
